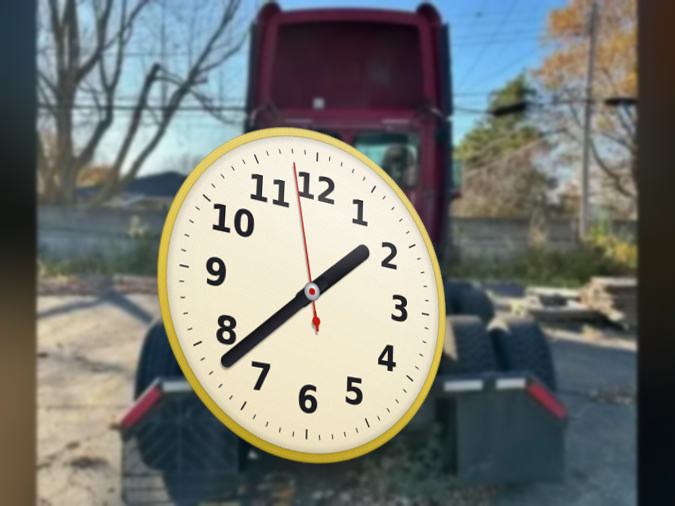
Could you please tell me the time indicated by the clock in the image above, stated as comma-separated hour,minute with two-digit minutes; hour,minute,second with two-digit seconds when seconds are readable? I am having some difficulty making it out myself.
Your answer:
1,37,58
